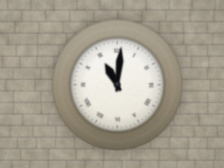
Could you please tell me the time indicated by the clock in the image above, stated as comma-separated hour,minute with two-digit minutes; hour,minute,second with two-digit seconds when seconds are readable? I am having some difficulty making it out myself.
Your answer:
11,01
